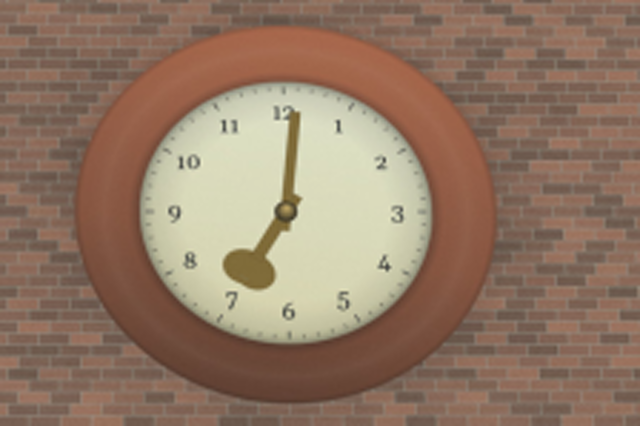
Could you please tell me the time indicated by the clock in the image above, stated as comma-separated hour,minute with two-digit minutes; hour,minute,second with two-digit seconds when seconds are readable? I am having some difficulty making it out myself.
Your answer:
7,01
